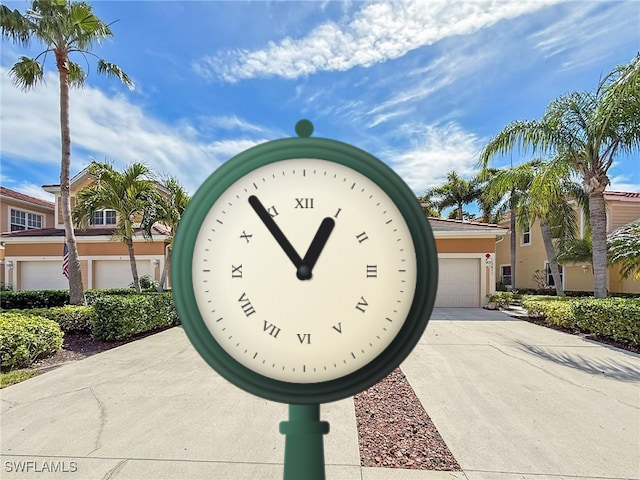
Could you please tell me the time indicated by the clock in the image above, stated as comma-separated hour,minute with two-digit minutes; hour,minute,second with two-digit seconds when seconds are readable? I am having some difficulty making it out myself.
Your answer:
12,54
